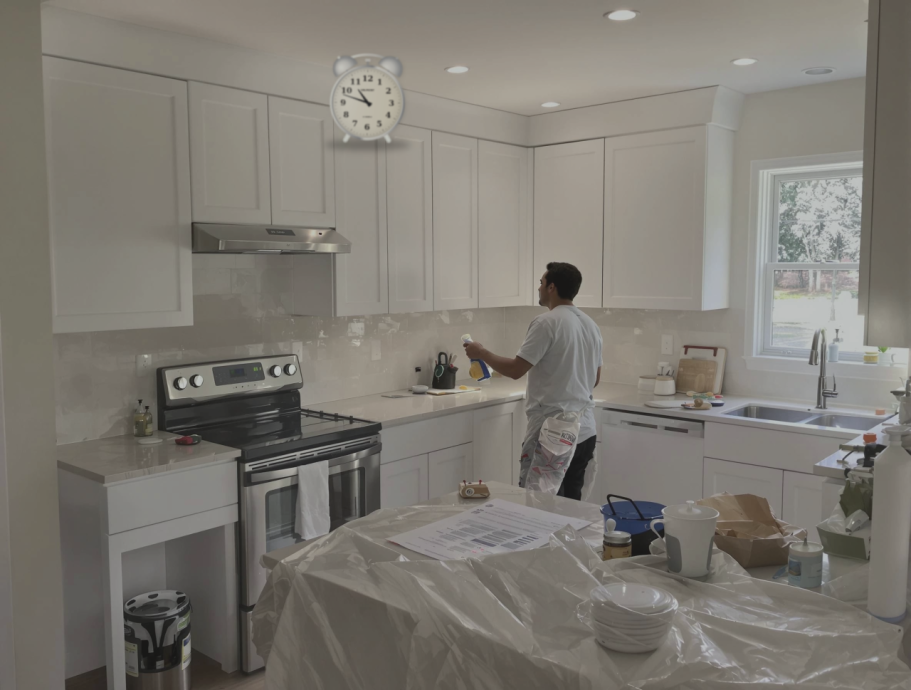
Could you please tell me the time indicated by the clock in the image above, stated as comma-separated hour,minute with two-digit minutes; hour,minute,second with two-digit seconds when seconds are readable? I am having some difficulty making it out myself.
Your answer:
10,48
